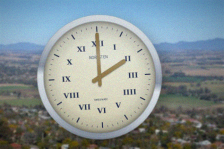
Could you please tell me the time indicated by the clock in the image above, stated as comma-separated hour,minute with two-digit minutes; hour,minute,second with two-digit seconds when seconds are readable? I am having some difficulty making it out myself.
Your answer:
2,00
